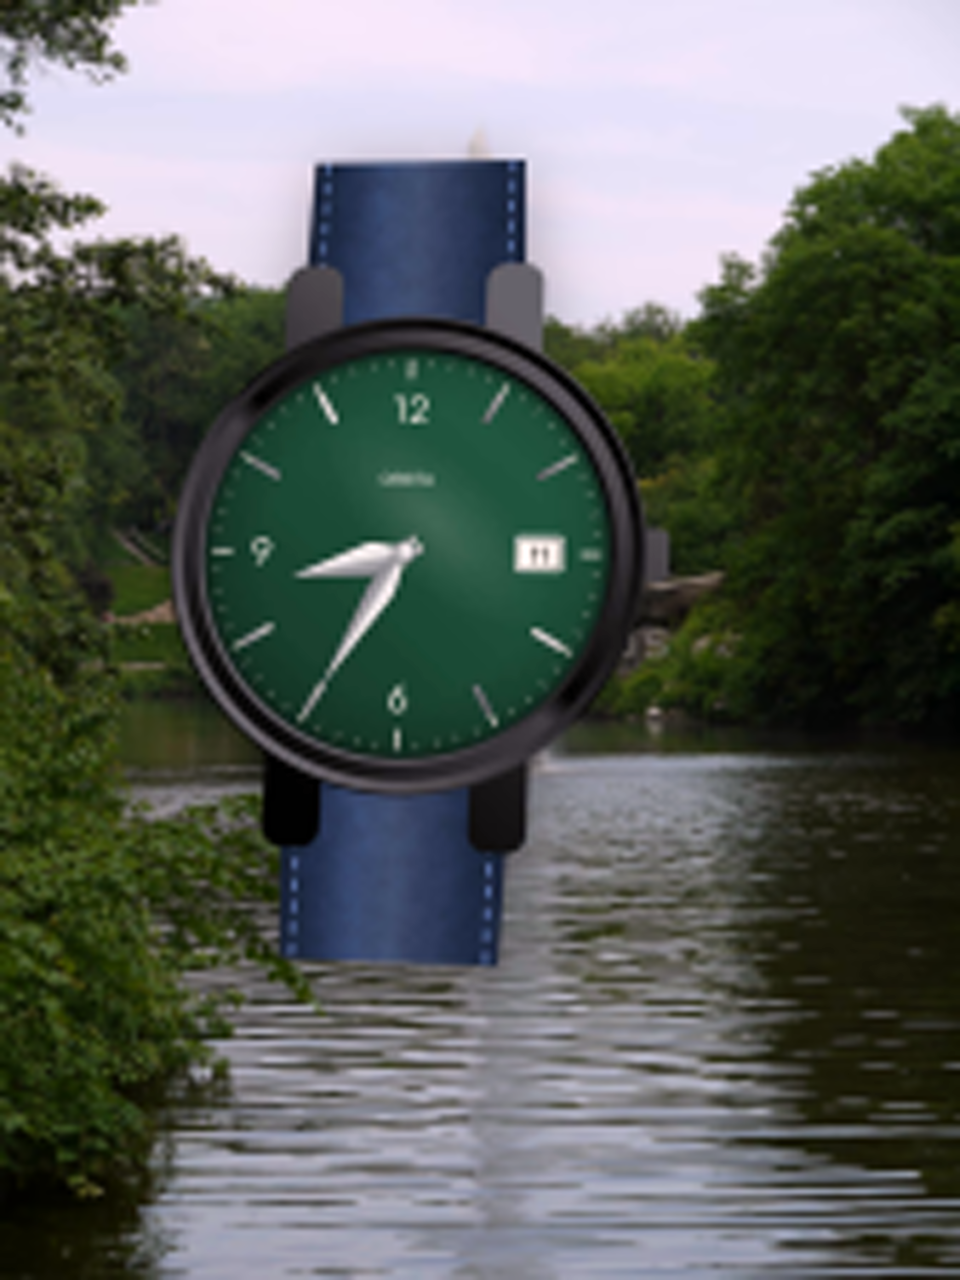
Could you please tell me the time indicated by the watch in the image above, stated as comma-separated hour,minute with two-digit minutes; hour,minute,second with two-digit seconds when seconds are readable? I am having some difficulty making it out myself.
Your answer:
8,35
